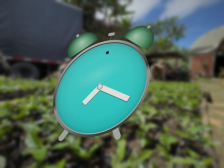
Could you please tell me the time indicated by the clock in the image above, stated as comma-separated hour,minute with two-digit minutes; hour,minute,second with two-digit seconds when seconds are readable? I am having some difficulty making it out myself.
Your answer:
7,19
